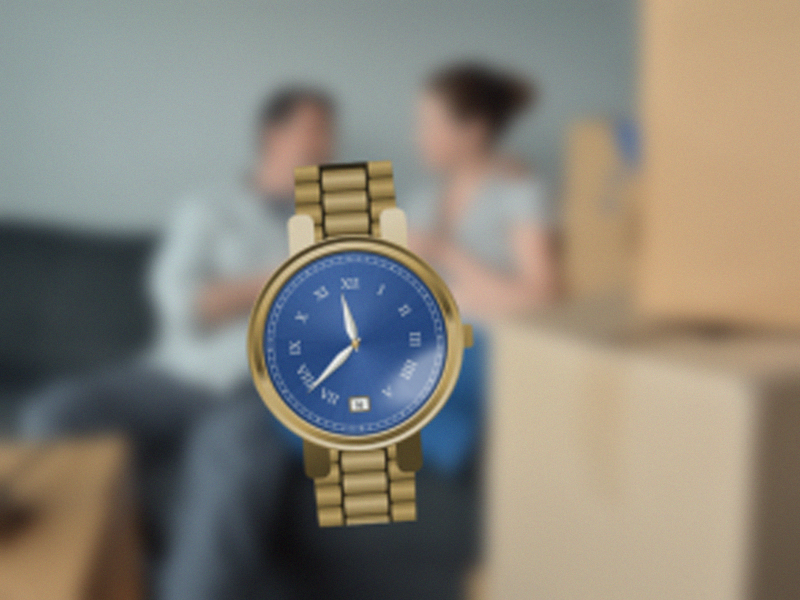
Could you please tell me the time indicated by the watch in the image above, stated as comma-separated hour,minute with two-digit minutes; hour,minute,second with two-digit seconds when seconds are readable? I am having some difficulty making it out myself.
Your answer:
11,38
